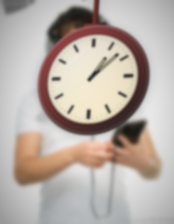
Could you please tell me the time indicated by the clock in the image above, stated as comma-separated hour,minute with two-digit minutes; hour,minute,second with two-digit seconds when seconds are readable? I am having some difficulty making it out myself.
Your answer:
1,08
